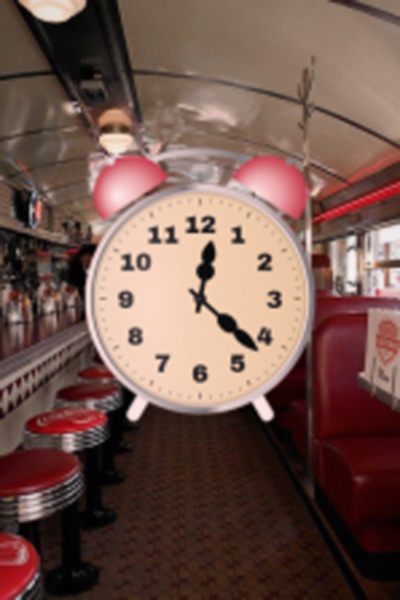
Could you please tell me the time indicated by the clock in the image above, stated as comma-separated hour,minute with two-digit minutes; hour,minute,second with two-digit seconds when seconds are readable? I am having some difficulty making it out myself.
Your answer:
12,22
